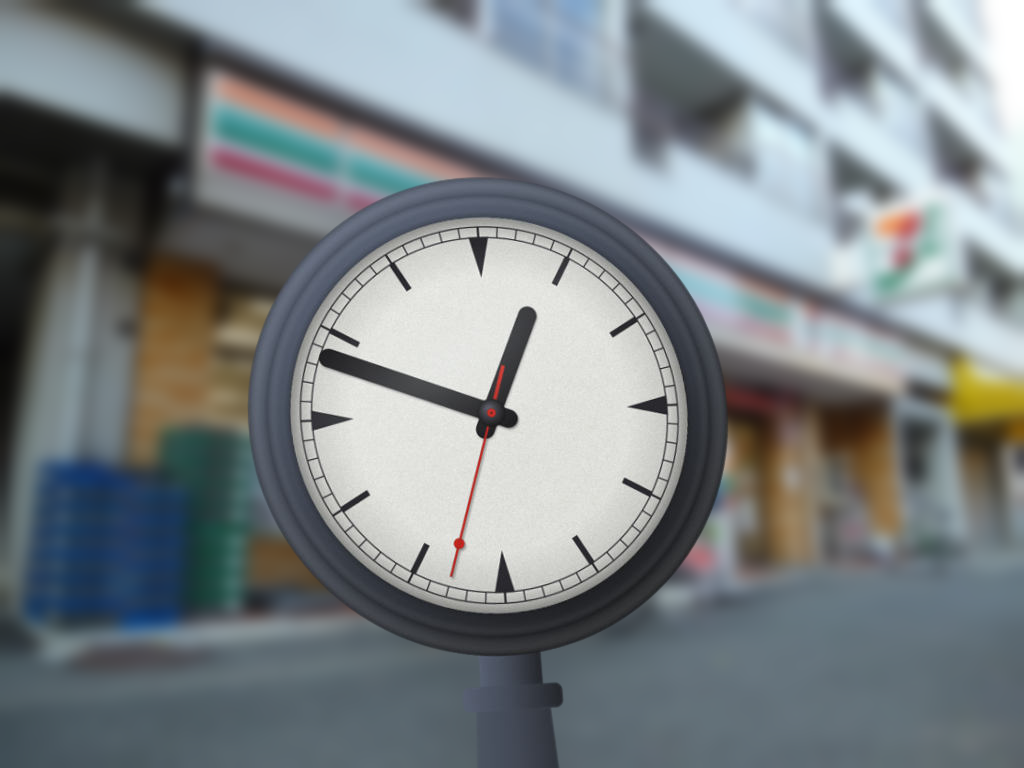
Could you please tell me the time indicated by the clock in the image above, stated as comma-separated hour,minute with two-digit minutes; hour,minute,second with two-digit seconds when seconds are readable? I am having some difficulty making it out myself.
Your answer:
12,48,33
